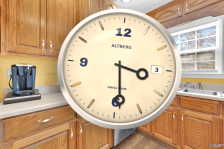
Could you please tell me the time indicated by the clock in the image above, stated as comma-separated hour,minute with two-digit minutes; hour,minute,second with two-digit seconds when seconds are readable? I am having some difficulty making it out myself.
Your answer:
3,29
